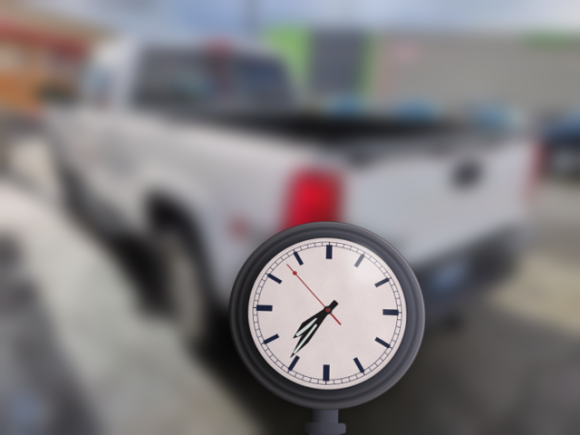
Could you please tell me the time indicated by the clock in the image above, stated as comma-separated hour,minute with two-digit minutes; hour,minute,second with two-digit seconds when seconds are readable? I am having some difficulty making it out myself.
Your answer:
7,35,53
